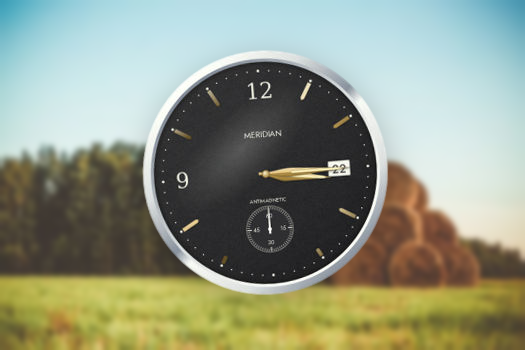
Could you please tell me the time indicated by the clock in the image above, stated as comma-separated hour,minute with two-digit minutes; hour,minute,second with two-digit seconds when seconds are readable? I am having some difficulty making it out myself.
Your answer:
3,15
